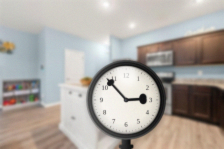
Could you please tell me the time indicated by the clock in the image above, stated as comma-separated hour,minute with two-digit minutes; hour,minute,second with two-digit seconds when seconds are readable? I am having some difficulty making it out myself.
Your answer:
2,53
